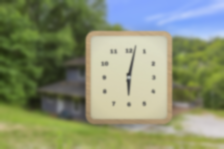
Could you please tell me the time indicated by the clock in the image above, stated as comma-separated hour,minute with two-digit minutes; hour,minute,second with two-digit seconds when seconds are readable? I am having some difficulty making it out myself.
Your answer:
6,02
